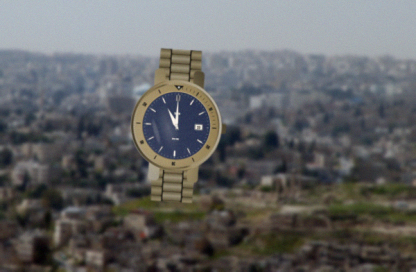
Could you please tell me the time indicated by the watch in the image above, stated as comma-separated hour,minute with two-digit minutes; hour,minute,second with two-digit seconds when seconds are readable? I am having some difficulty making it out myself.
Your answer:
11,00
